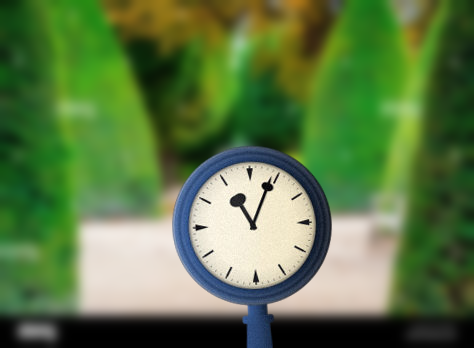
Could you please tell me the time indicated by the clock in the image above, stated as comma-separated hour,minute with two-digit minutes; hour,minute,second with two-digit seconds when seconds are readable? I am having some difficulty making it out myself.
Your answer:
11,04
